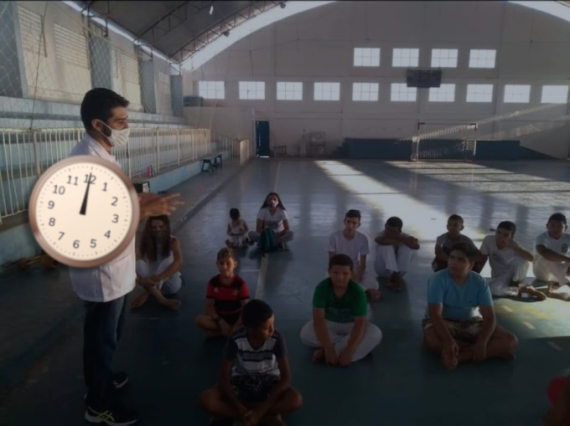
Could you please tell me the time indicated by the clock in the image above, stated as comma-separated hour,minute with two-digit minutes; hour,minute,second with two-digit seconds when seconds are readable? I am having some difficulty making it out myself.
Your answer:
12,00
